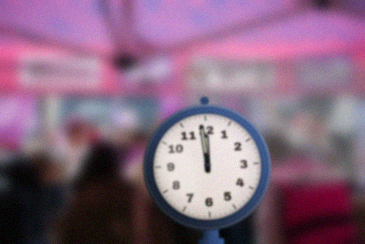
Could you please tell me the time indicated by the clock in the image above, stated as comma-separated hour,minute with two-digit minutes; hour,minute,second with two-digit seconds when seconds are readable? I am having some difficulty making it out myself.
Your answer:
11,59
